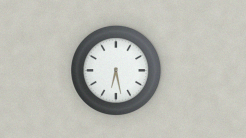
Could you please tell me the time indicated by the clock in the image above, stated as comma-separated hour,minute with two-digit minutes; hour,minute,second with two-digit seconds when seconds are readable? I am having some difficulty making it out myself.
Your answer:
6,28
